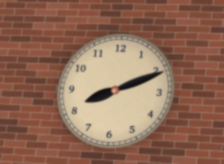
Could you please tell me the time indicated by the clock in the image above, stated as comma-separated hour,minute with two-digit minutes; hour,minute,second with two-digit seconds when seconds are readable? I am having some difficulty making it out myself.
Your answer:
8,11
